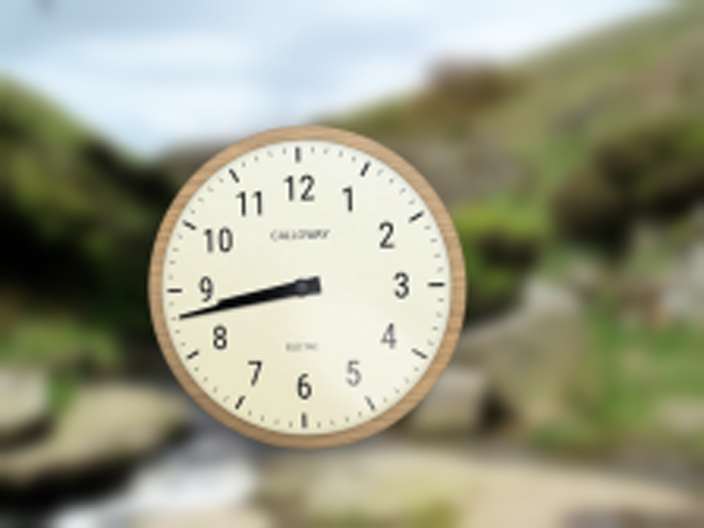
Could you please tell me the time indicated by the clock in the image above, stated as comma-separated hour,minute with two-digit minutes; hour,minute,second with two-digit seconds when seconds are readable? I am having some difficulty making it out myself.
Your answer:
8,43
